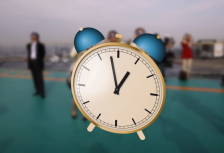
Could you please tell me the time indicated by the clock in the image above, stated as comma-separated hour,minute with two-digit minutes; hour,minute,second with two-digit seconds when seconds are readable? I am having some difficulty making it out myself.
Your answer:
12,58
